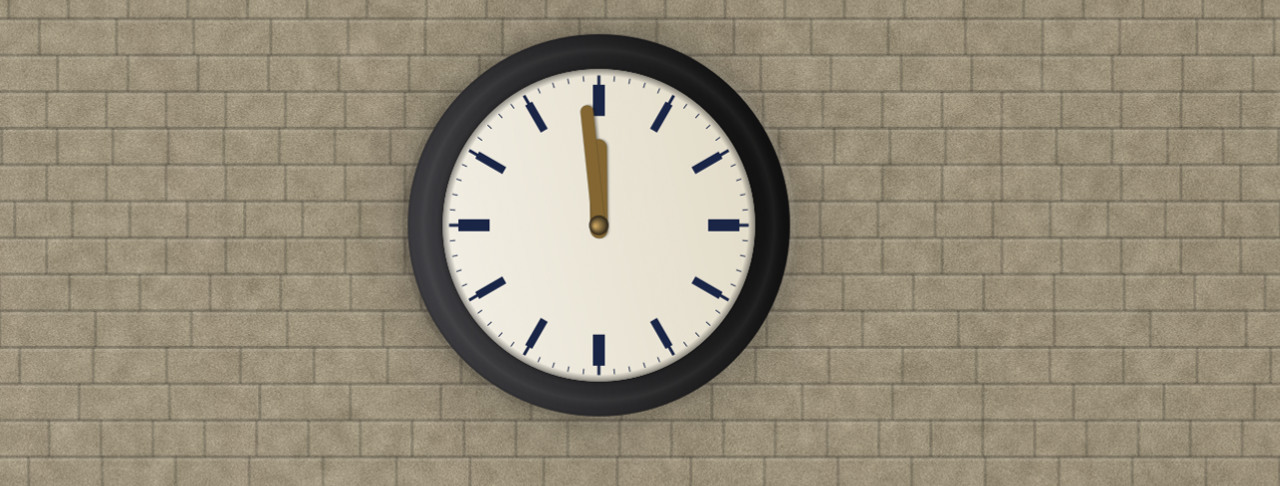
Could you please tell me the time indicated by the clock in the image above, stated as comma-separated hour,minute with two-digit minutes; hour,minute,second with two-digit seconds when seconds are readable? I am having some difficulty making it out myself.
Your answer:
11,59
